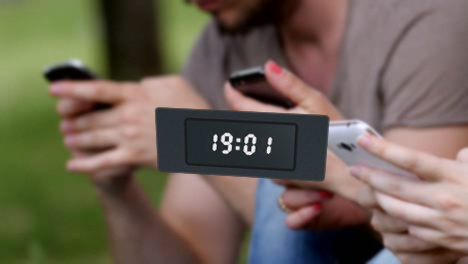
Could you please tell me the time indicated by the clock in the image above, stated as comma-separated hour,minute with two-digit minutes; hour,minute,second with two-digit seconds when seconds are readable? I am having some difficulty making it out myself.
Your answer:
19,01
